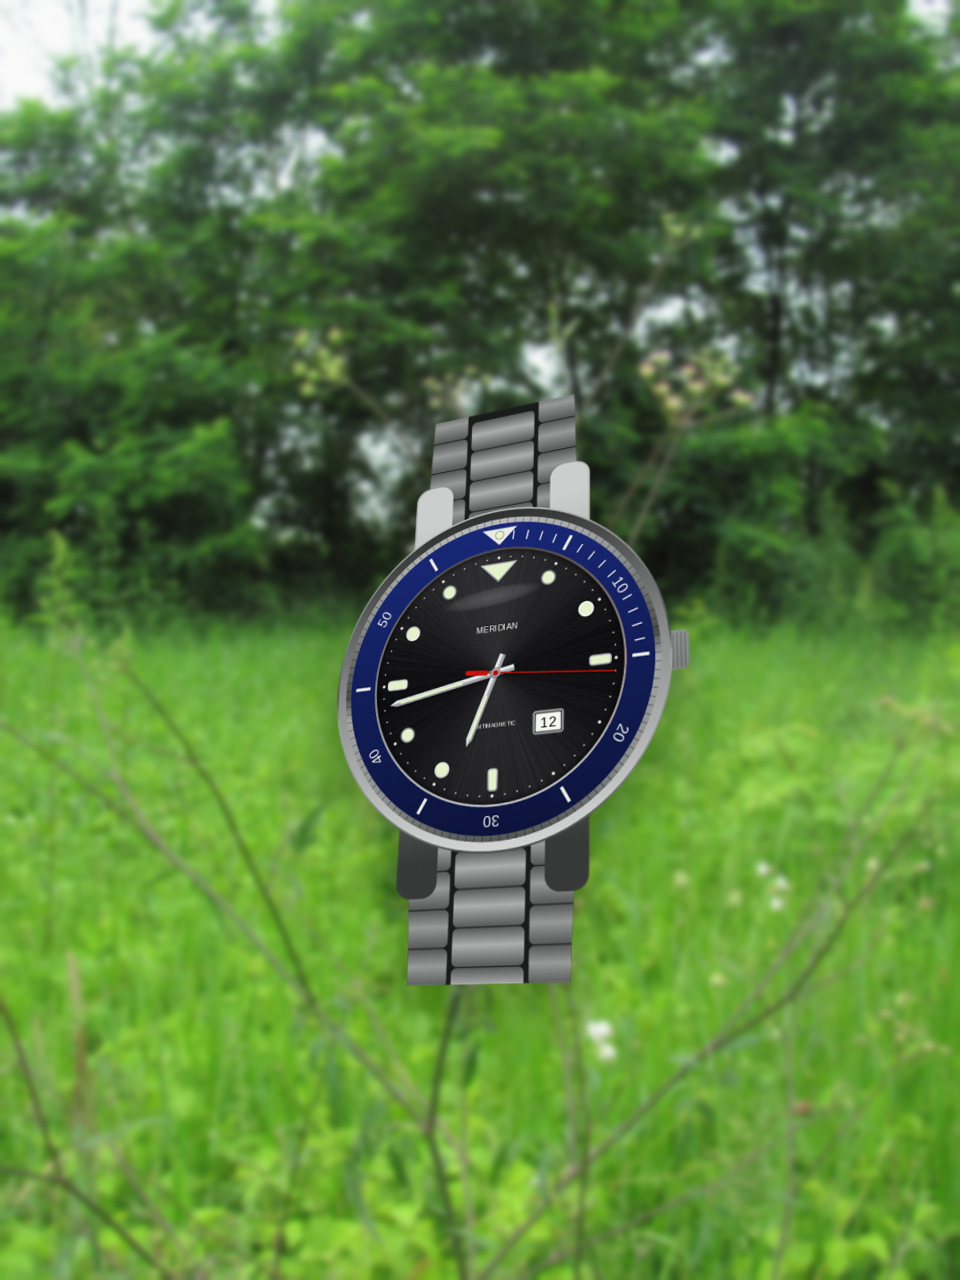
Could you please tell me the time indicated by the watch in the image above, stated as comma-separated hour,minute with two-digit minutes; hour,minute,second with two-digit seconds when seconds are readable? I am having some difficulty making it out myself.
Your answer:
6,43,16
